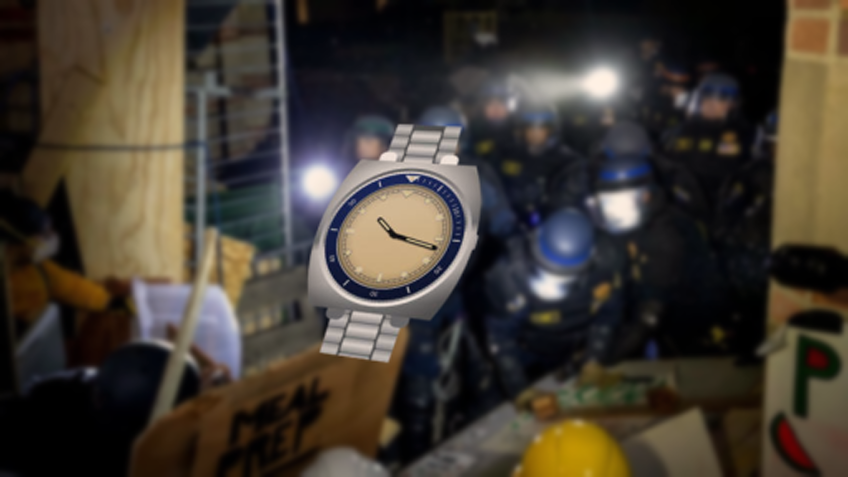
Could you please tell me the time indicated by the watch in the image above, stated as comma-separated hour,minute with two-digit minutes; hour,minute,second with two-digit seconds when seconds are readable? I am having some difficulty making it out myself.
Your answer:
10,17
